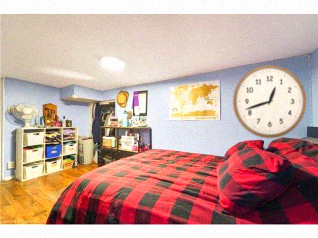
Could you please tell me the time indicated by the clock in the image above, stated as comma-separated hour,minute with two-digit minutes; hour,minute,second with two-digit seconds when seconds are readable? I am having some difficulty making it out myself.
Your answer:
12,42
